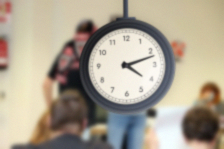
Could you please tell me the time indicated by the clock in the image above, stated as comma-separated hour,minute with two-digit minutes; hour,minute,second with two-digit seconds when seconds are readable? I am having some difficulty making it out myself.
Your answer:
4,12
